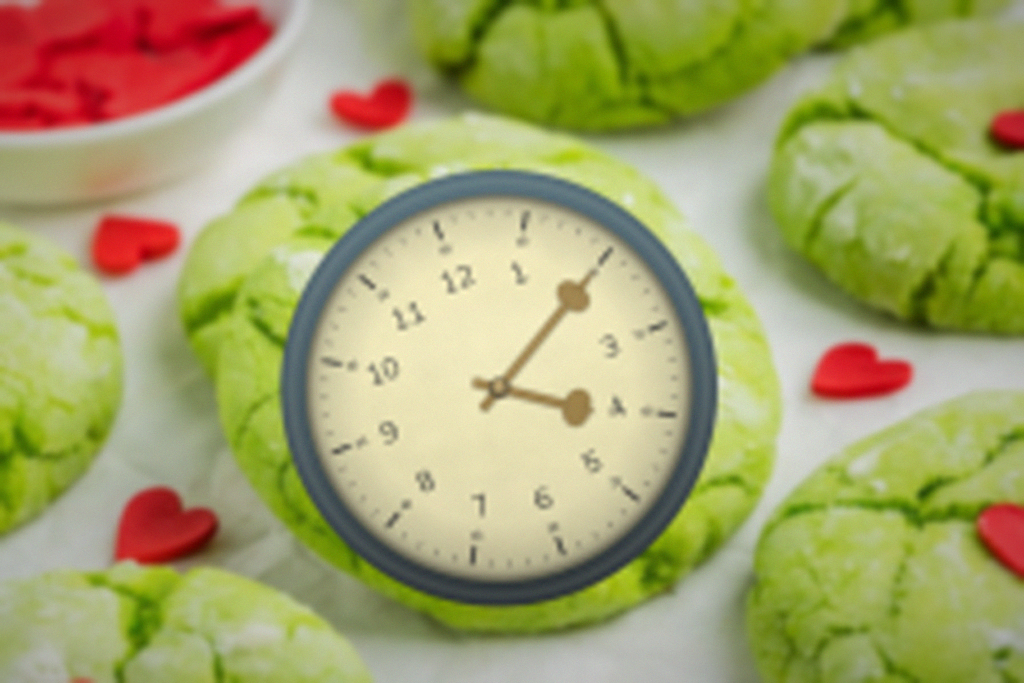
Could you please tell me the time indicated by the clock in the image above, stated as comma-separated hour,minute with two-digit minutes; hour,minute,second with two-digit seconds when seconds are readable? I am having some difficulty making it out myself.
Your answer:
4,10
